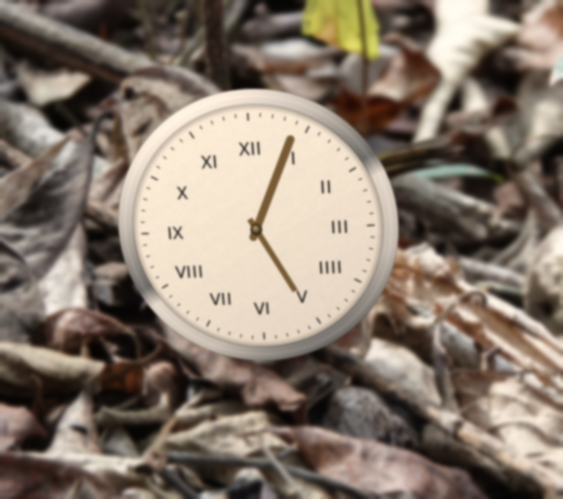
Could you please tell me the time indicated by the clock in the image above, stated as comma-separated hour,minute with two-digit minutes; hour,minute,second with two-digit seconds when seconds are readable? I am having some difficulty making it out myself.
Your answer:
5,04
